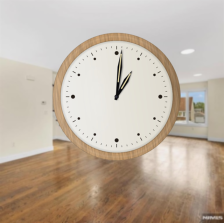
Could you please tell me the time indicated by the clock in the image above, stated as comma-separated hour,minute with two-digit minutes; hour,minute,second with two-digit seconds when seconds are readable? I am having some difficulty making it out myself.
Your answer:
1,01
